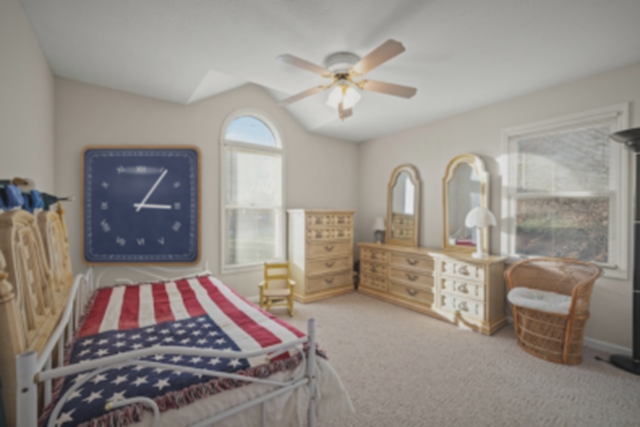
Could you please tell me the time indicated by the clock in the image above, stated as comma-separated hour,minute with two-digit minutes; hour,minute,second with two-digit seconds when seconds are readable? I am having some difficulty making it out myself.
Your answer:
3,06
